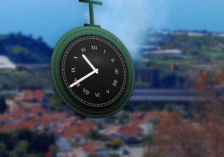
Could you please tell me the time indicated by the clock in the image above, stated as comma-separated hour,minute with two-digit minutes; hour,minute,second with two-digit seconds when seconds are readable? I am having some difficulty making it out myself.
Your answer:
10,40
